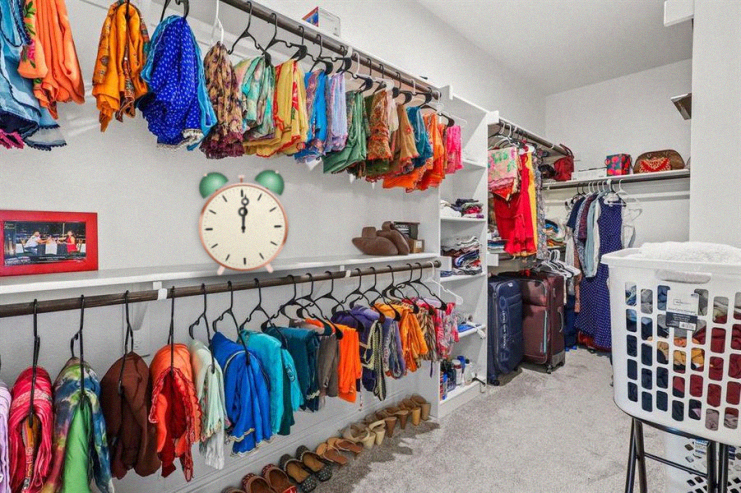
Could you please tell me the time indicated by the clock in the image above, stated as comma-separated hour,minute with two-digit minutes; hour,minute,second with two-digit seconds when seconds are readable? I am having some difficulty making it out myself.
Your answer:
12,01
